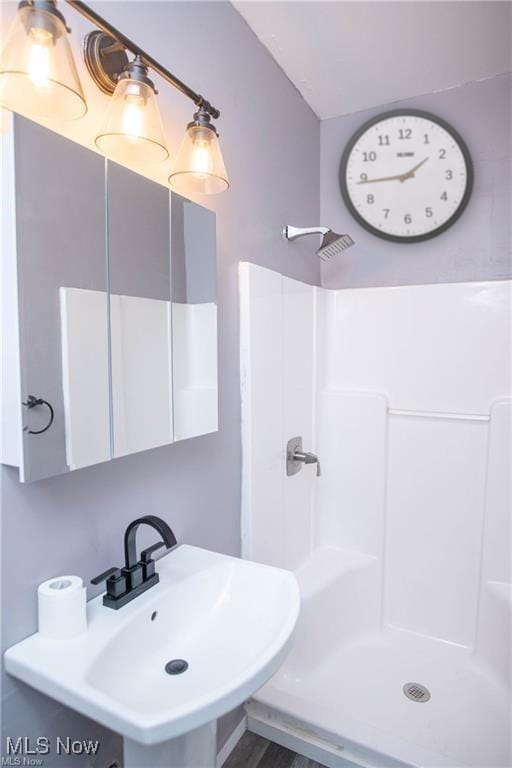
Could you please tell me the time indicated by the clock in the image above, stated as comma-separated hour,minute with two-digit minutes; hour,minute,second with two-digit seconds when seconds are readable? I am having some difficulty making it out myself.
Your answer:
1,44
